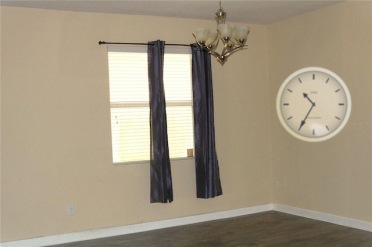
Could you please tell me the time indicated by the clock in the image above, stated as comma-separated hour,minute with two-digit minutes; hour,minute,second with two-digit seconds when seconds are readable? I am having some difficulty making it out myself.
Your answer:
10,35
